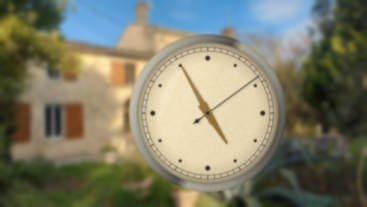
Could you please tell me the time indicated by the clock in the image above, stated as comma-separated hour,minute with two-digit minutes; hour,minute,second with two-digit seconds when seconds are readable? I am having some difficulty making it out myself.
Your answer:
4,55,09
